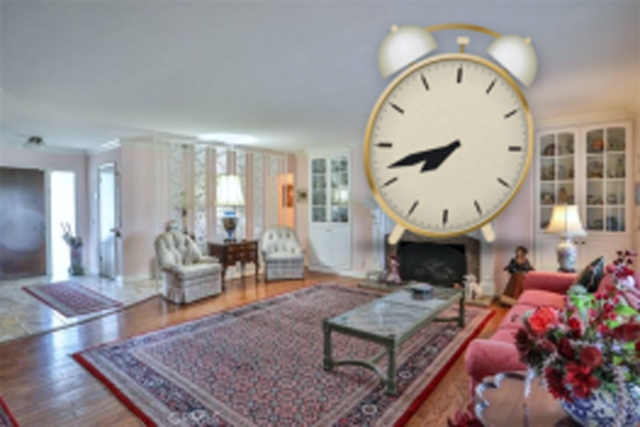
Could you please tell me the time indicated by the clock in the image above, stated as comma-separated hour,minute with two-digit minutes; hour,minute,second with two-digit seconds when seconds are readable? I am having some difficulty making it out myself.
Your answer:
7,42
